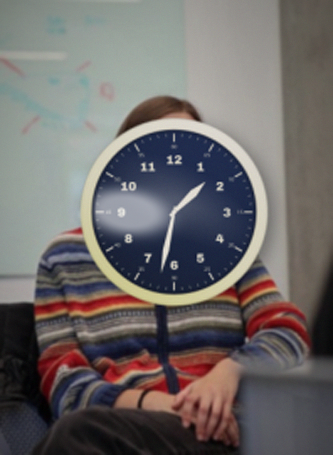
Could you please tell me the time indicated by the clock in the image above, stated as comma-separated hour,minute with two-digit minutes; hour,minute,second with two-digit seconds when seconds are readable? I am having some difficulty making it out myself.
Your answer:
1,32
